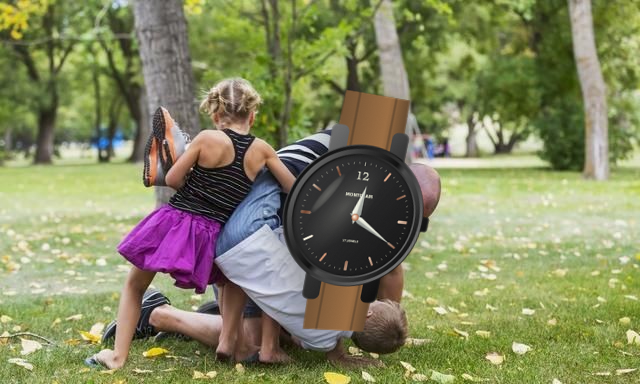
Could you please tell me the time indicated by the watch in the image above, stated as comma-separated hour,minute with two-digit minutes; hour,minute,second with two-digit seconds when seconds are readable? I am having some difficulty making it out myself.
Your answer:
12,20
